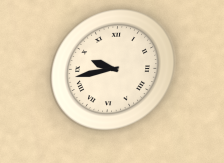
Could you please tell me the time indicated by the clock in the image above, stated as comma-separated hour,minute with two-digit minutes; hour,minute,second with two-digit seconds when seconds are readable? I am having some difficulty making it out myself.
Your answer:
9,43
